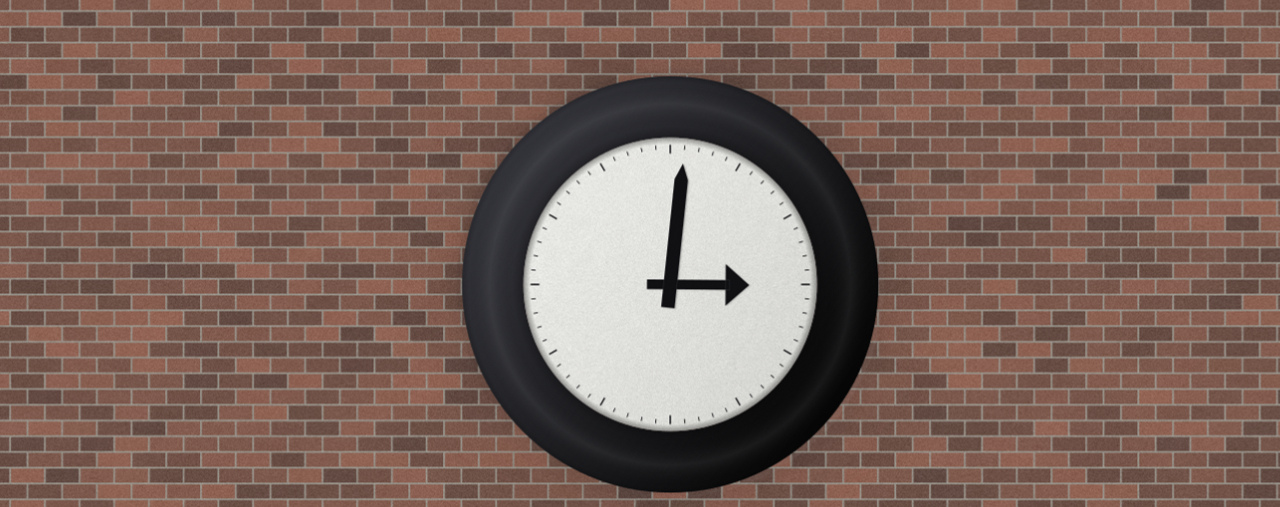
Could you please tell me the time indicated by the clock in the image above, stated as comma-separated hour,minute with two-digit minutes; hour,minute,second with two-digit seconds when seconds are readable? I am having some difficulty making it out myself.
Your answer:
3,01
